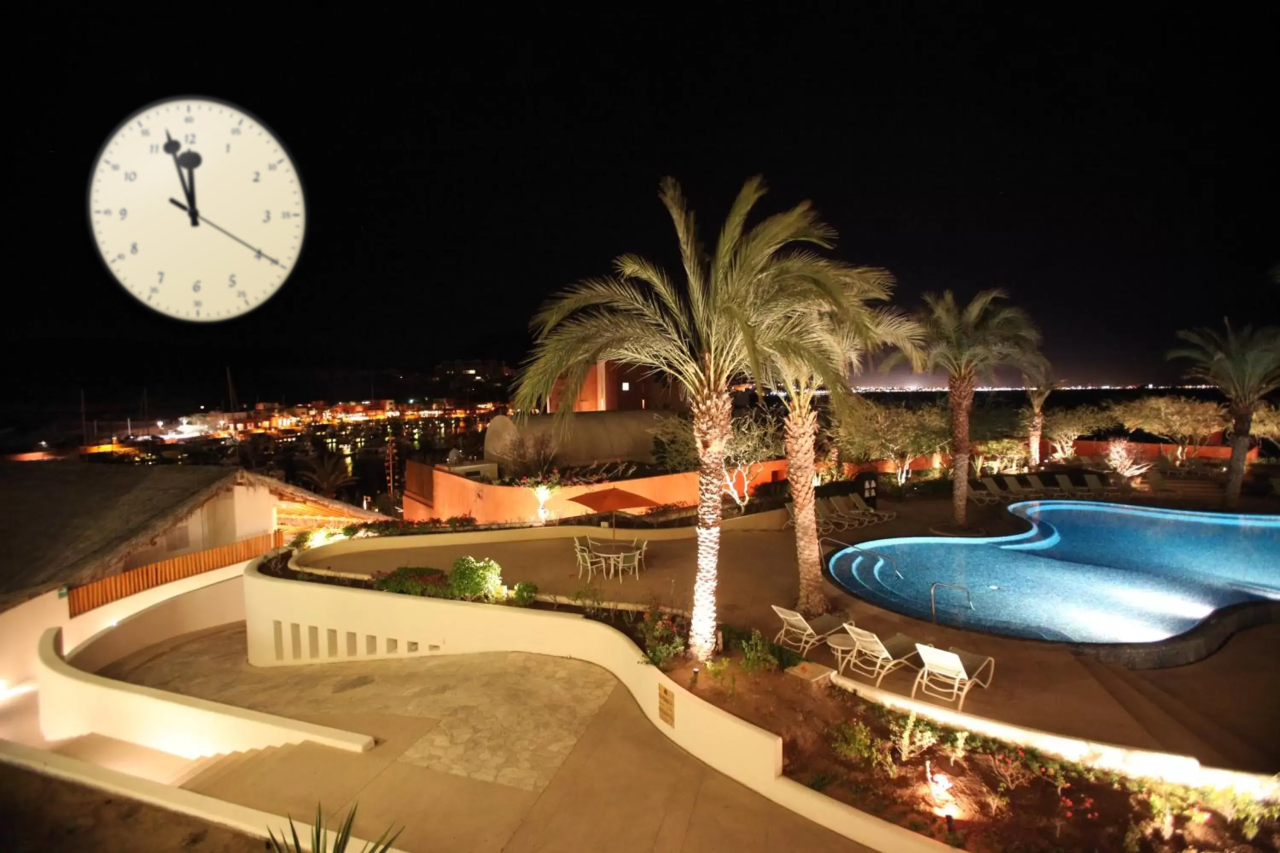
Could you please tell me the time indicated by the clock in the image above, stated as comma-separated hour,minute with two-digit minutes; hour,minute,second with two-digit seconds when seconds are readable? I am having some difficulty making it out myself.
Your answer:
11,57,20
